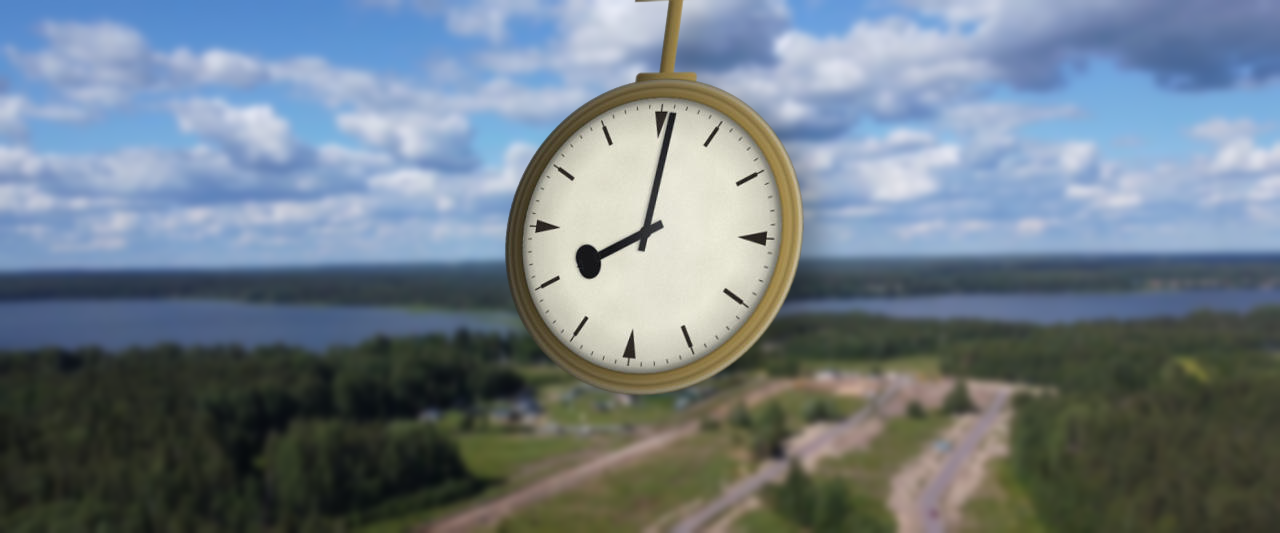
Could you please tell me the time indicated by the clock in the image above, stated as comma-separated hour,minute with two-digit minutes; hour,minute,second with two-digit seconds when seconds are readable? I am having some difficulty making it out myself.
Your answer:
8,01
